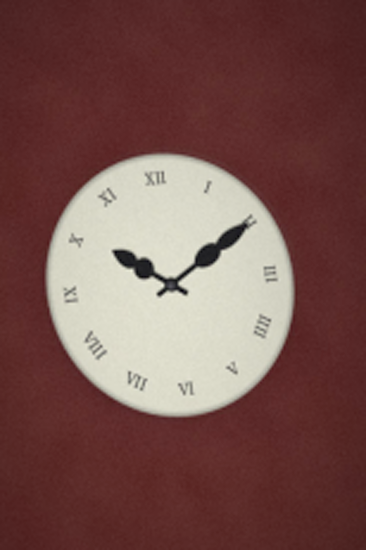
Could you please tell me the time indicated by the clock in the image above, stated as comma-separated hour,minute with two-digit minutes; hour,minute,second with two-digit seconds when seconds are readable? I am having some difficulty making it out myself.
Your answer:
10,10
